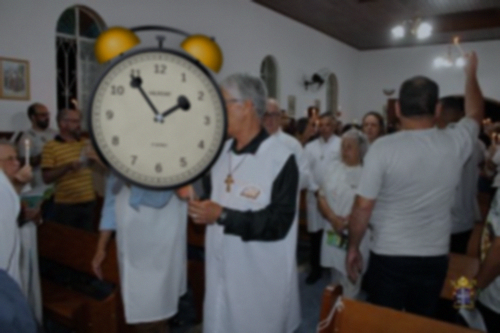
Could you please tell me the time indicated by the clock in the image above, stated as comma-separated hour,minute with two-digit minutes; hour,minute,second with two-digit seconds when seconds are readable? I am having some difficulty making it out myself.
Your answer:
1,54
